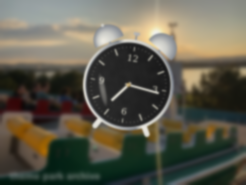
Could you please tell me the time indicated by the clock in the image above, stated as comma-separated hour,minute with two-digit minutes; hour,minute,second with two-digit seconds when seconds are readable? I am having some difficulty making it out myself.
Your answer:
7,16
